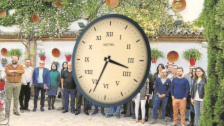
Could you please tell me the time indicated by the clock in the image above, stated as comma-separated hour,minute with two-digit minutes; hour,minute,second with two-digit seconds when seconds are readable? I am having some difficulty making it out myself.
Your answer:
3,34
